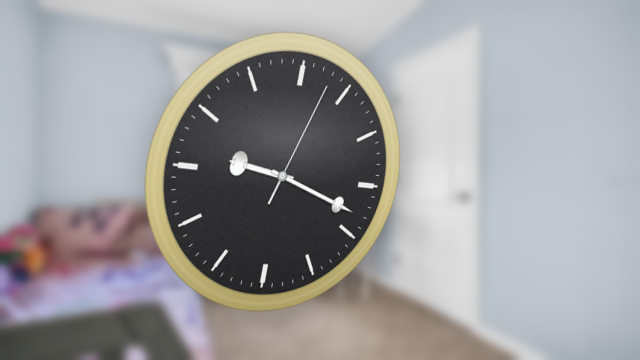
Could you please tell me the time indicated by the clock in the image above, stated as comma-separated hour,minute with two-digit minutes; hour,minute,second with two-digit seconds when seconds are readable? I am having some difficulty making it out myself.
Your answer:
9,18,03
